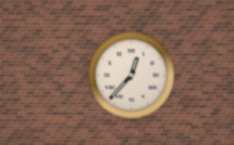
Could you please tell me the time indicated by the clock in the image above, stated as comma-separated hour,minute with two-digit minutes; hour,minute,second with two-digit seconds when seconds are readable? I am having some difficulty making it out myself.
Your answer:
12,37
